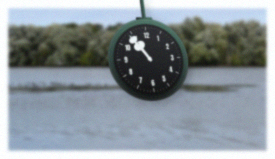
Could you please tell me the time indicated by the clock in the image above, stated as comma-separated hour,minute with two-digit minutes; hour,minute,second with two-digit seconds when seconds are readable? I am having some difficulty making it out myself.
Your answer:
10,54
